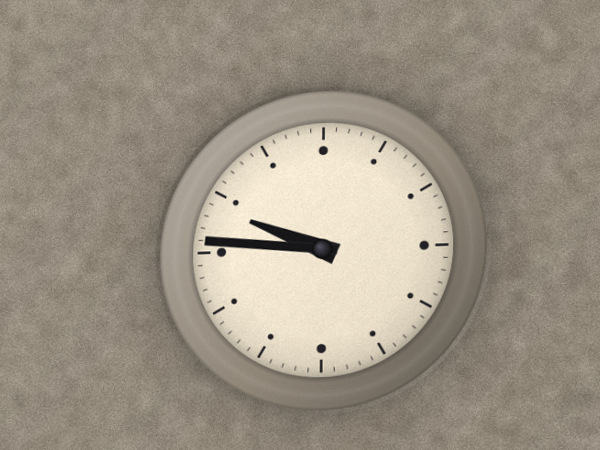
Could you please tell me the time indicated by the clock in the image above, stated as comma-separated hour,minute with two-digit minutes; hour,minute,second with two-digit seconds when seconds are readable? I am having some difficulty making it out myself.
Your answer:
9,46
